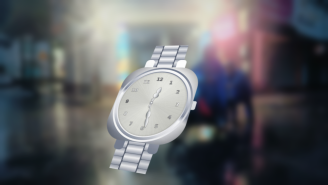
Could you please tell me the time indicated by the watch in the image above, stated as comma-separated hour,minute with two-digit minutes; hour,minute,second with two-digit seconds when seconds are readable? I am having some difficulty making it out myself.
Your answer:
12,29
